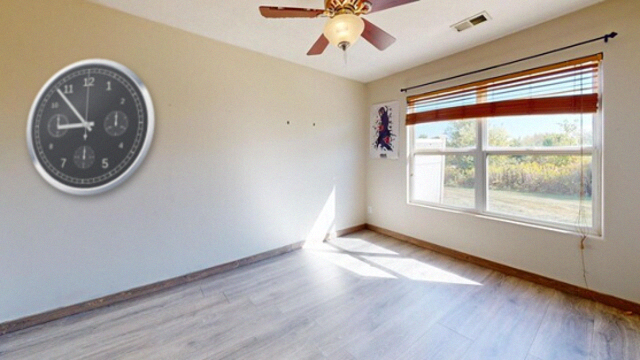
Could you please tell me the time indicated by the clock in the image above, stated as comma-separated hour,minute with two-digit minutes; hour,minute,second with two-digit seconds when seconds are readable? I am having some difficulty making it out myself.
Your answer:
8,53
